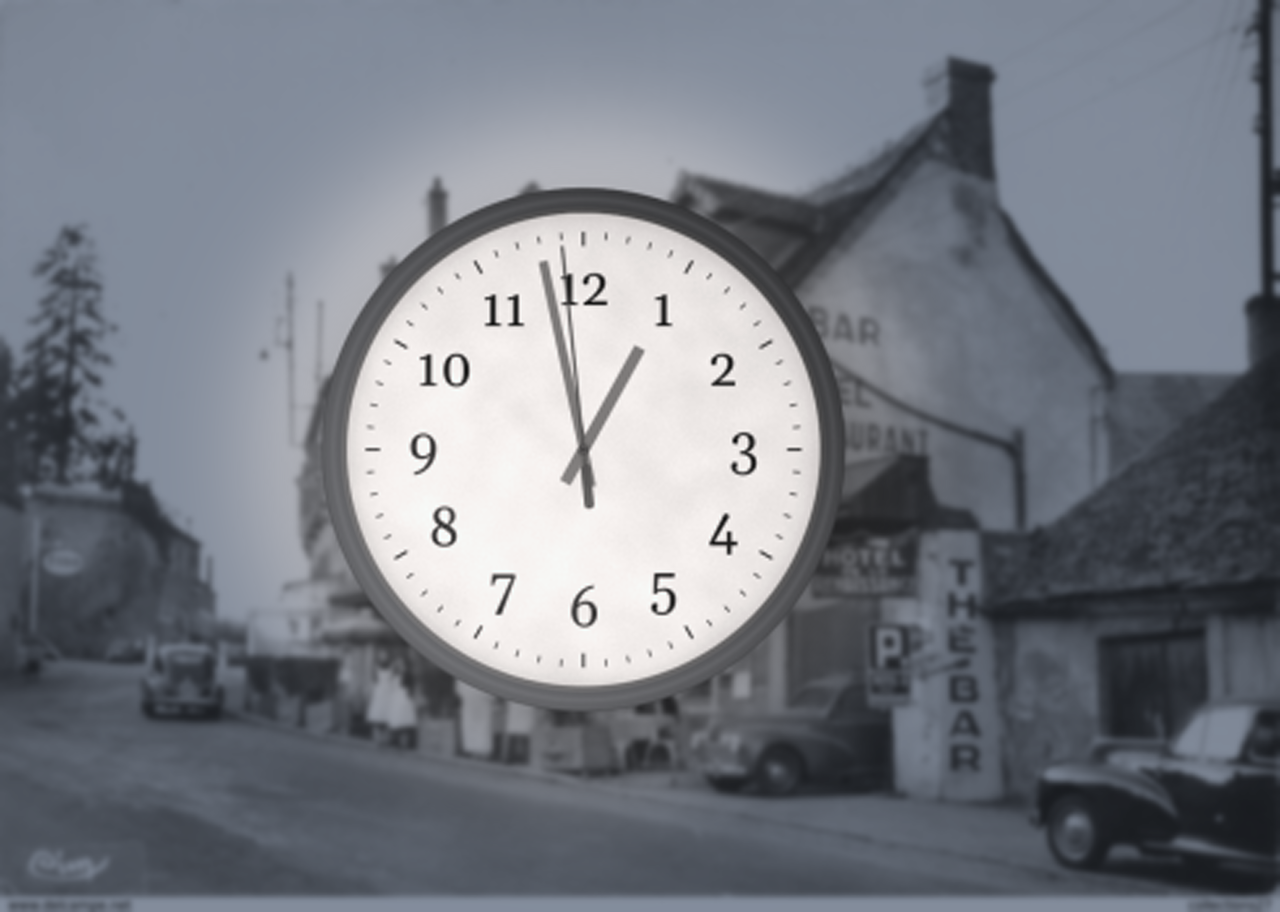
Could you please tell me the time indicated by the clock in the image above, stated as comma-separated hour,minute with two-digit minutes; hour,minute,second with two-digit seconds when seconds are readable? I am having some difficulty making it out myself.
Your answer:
12,57,59
